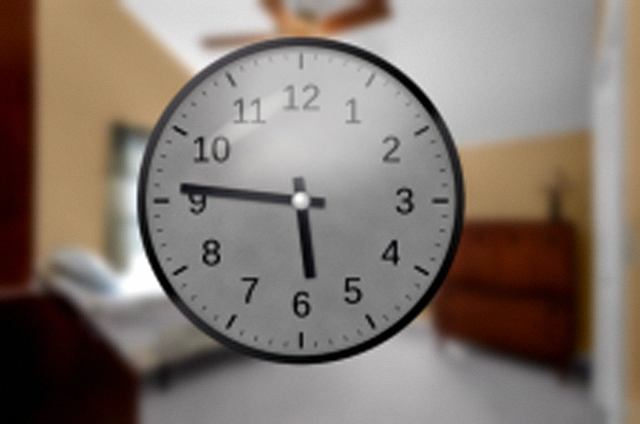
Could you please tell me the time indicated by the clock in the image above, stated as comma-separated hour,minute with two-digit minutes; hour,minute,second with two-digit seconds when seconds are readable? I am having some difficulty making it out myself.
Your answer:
5,46
